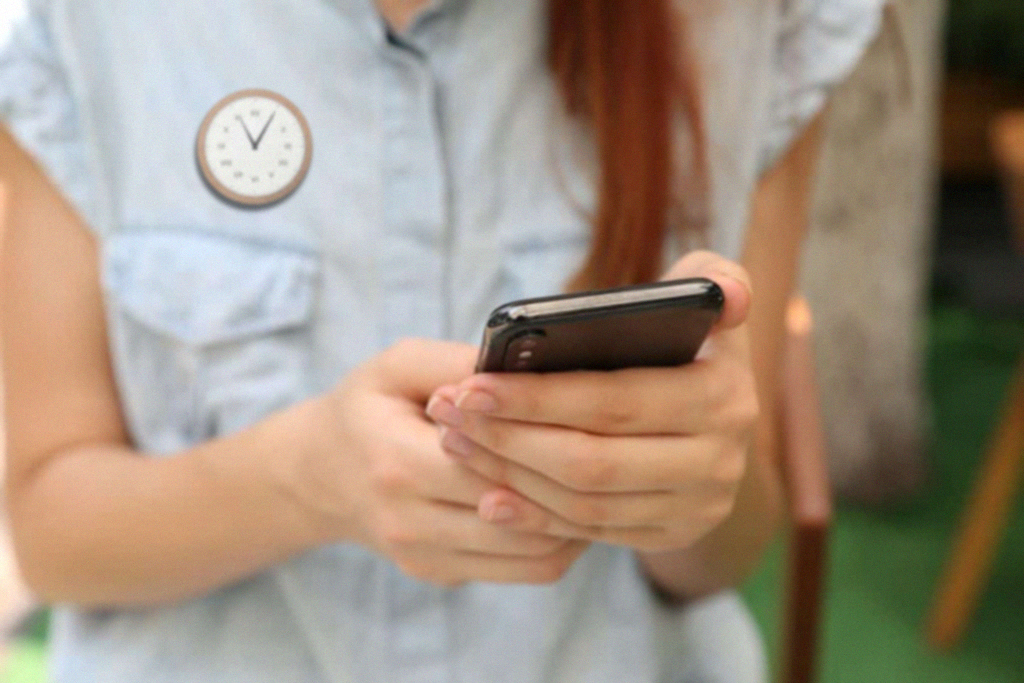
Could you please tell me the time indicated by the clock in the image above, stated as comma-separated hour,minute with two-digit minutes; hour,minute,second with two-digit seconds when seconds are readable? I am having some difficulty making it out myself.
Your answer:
11,05
